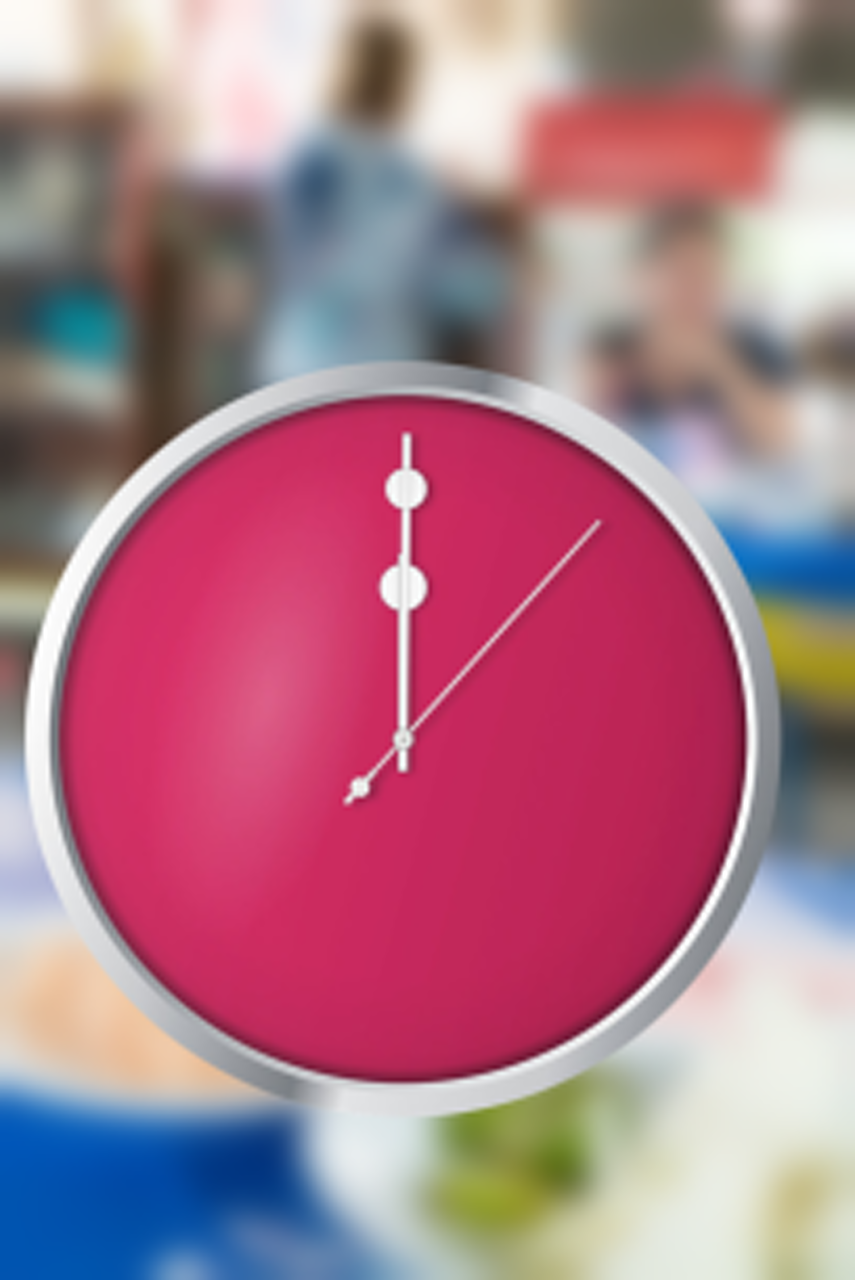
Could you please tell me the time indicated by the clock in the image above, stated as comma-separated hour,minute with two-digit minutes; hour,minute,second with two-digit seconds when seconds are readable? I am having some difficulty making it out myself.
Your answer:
12,00,07
